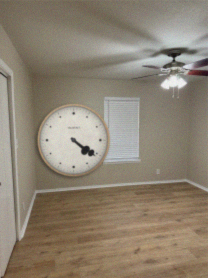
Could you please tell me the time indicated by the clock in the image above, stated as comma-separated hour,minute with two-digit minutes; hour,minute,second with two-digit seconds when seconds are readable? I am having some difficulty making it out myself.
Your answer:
4,21
